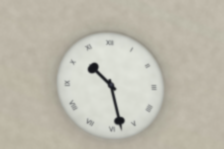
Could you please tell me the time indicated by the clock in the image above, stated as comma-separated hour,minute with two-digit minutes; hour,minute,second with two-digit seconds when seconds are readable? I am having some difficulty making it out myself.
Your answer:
10,28
